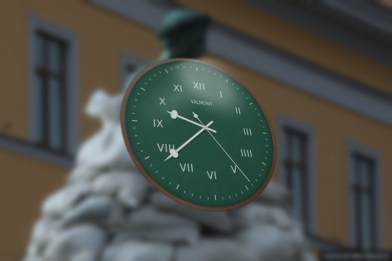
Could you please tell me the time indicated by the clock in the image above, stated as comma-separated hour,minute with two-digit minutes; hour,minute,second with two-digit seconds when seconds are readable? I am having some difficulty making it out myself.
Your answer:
9,38,24
